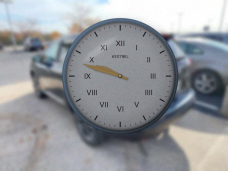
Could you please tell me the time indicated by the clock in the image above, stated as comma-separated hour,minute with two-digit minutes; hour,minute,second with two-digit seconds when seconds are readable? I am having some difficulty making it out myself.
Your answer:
9,48
